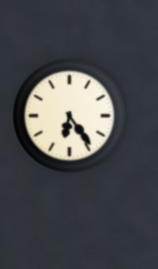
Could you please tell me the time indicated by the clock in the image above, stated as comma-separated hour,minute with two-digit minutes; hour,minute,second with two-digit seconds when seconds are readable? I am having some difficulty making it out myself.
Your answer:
6,24
